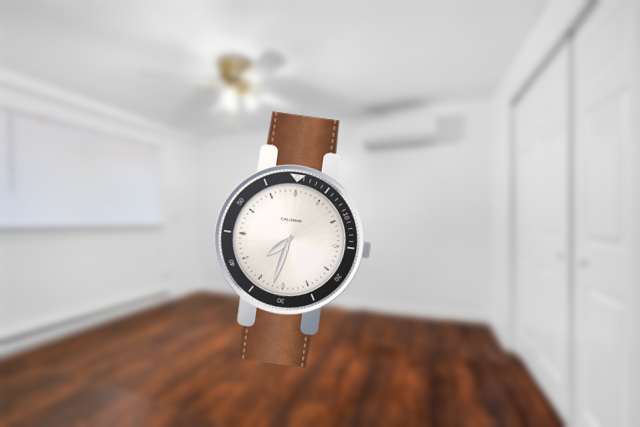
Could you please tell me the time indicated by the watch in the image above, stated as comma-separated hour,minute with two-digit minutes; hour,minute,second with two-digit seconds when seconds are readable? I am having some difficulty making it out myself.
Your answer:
7,32
